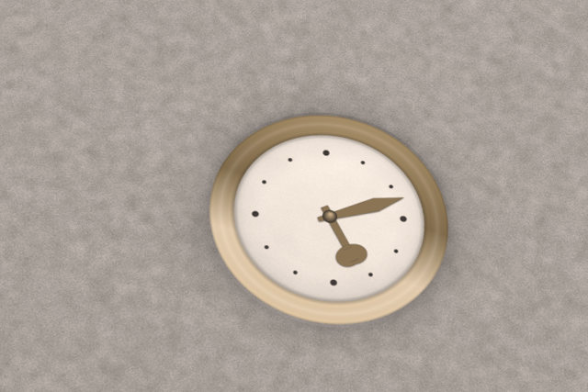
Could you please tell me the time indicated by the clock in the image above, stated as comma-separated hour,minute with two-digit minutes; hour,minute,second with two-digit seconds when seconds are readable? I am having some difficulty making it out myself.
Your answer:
5,12
